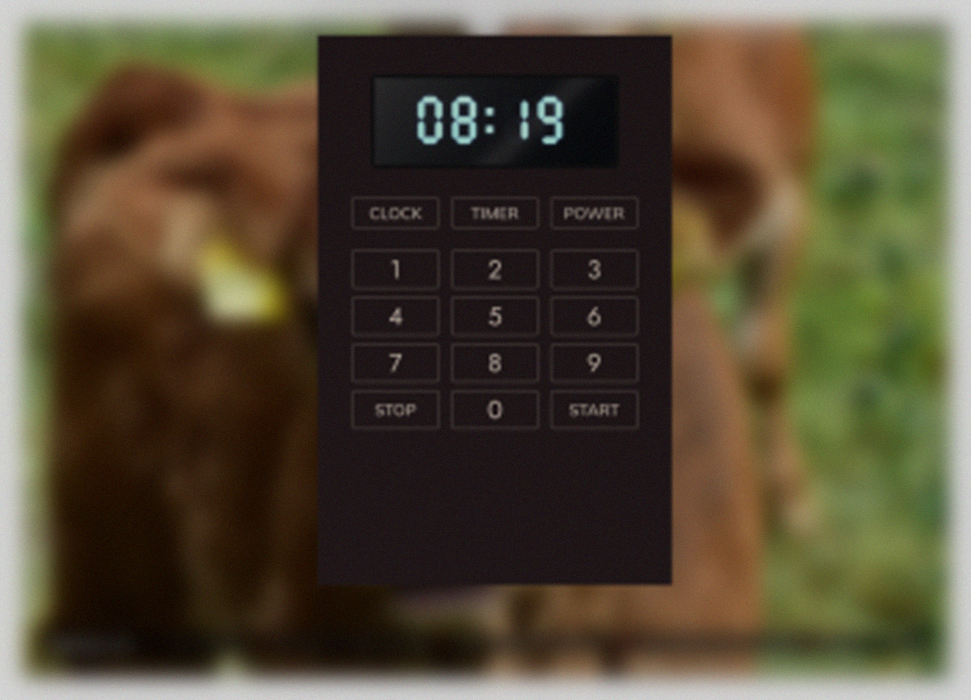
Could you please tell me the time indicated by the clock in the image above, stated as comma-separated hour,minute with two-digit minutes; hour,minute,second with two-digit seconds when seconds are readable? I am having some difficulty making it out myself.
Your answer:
8,19
